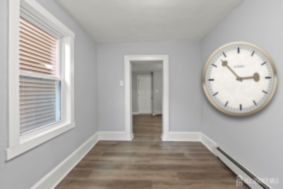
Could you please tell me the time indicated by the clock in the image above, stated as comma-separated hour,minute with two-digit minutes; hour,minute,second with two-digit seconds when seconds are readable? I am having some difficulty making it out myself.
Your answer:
2,53
